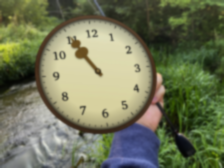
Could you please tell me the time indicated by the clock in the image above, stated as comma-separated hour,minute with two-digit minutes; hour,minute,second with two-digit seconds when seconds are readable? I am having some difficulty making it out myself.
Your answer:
10,55
